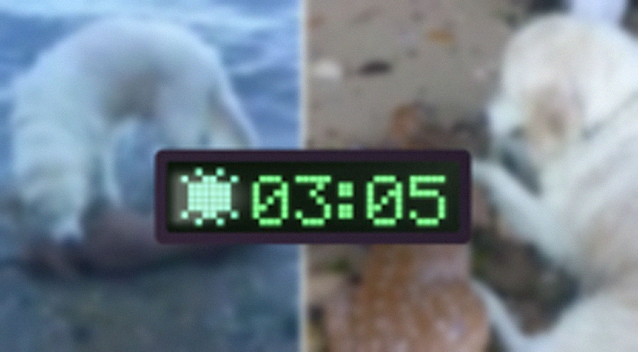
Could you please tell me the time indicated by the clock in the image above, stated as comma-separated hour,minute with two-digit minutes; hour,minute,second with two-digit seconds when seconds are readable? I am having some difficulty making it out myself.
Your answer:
3,05
